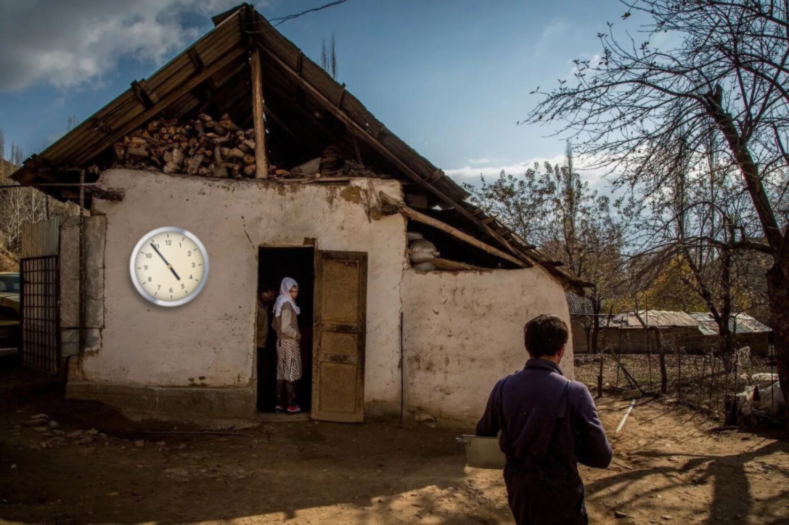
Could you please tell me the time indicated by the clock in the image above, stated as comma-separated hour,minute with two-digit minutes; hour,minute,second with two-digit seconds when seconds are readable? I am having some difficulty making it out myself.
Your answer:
4,54
